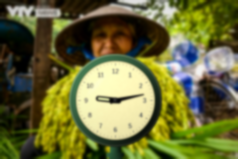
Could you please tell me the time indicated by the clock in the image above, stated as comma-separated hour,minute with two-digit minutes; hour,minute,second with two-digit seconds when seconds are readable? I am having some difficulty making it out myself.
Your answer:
9,13
